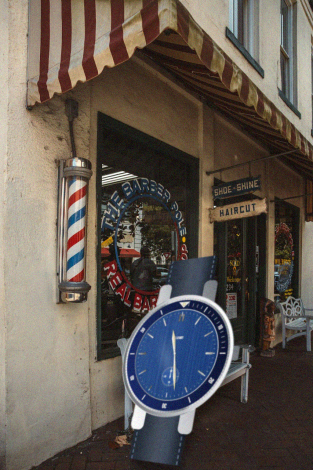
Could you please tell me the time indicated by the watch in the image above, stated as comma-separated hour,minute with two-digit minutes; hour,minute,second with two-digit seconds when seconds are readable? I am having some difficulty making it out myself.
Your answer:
11,28
